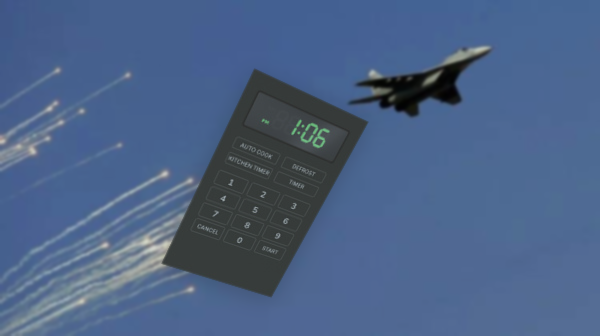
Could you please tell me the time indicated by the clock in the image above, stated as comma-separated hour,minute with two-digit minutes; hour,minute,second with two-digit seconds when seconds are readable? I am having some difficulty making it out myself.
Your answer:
1,06
